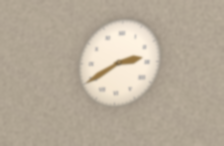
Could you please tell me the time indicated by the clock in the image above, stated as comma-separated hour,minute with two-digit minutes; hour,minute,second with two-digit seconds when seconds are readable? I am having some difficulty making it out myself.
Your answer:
2,40
